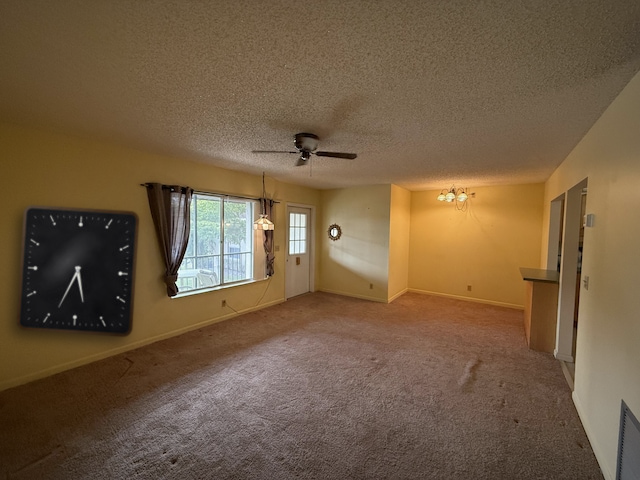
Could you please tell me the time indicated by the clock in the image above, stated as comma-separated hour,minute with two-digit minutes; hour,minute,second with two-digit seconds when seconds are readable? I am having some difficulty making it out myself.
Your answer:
5,34
